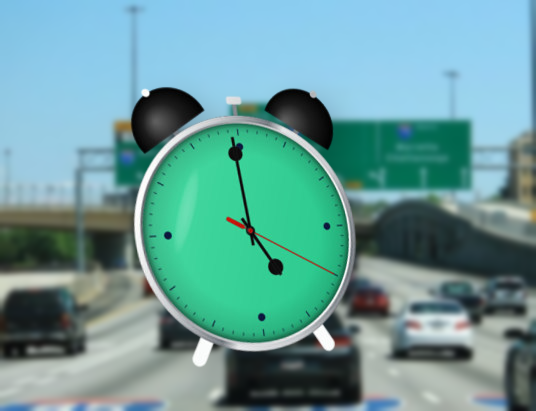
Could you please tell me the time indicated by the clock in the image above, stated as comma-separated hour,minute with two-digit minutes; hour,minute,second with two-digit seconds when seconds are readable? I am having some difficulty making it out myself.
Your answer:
4,59,20
